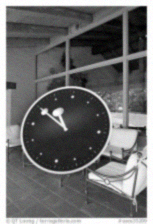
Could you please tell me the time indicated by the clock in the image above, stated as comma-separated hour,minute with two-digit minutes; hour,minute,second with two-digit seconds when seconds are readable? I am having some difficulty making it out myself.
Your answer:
10,50
